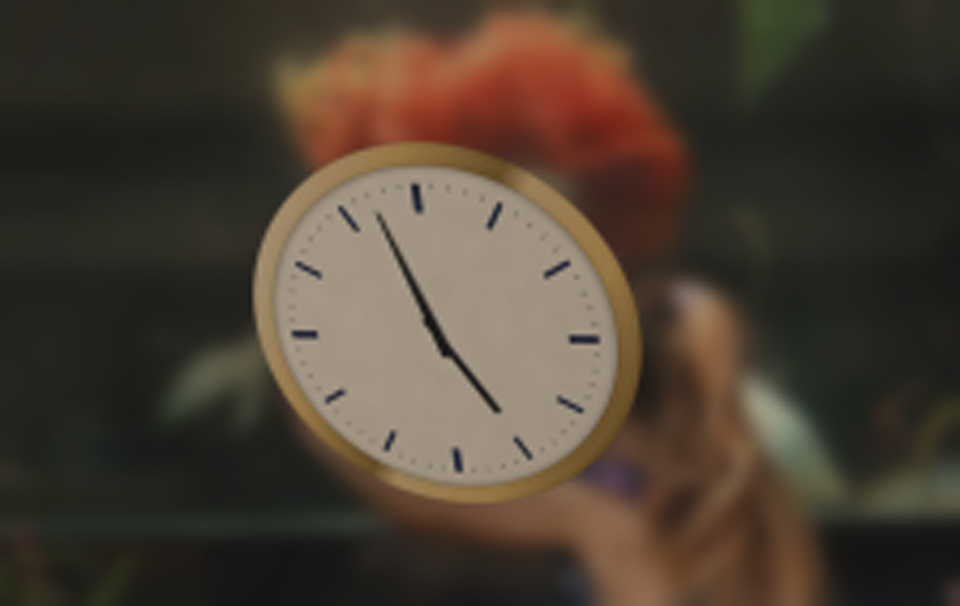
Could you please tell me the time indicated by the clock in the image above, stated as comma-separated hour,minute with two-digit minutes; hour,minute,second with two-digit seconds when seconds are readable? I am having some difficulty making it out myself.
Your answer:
4,57
